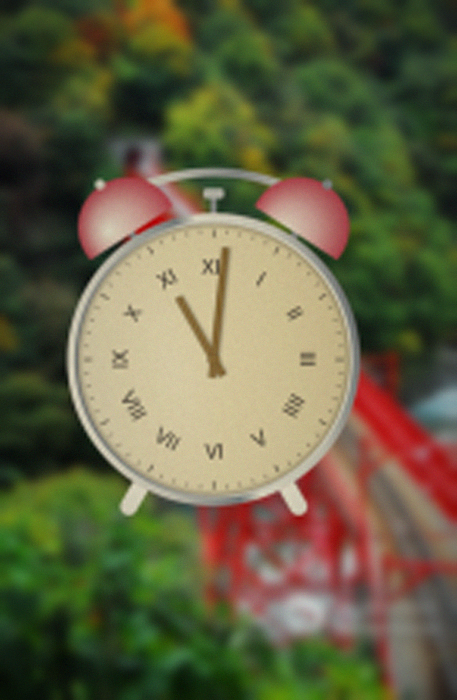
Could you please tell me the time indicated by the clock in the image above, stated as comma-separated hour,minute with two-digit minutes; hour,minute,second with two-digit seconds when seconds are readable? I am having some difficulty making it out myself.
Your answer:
11,01
